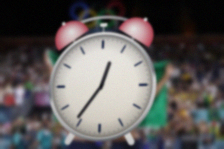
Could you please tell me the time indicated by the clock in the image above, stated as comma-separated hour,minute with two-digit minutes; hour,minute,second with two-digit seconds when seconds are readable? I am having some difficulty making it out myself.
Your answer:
12,36
